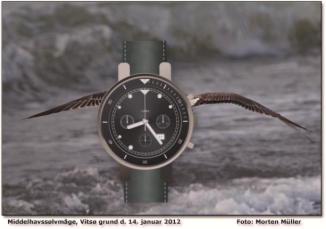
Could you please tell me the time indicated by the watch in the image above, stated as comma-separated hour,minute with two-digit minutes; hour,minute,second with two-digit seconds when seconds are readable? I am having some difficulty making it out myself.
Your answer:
8,24
